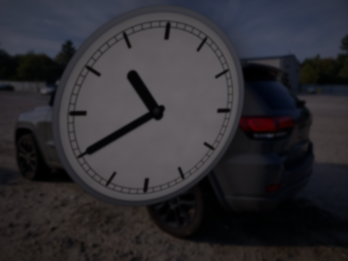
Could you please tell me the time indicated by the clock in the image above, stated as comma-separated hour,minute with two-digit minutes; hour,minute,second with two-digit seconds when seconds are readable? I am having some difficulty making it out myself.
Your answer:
10,40
